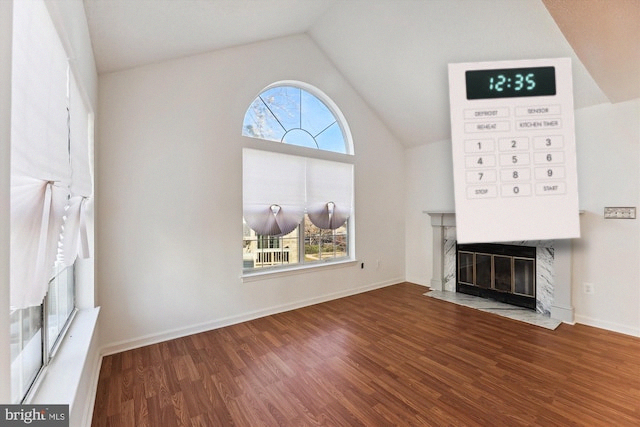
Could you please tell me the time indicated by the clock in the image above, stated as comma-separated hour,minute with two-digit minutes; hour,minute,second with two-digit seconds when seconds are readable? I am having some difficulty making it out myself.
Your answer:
12,35
